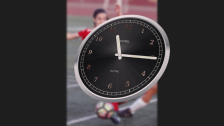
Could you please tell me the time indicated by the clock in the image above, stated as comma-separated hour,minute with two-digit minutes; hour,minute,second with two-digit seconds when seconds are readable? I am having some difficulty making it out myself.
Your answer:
11,15
